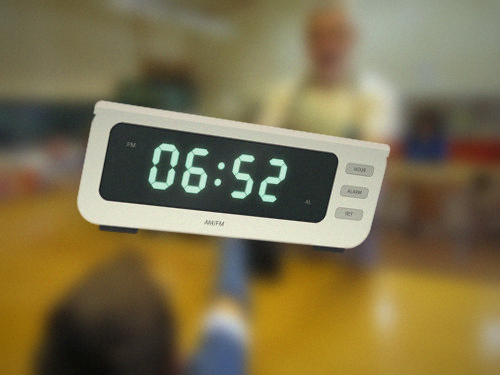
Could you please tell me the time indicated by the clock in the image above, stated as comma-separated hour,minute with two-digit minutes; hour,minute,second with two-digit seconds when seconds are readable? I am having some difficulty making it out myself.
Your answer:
6,52
